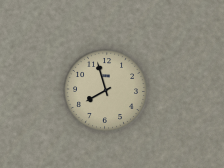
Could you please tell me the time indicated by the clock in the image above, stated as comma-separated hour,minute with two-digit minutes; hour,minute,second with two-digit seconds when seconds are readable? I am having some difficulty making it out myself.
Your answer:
7,57
